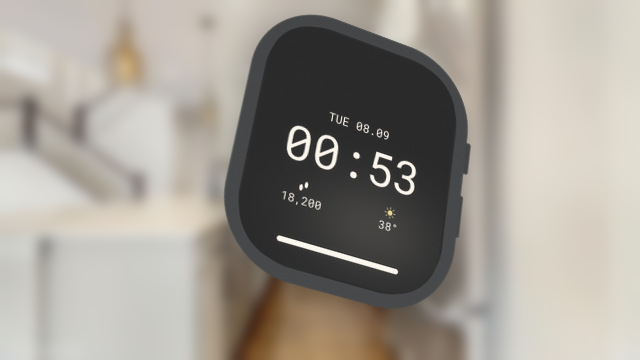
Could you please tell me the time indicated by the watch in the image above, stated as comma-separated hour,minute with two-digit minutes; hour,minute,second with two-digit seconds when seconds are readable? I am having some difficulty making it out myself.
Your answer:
0,53
